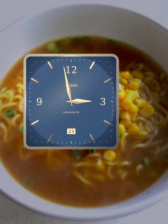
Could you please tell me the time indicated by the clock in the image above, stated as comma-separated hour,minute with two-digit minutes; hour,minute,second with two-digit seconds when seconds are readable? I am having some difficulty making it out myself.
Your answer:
2,58
